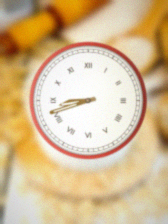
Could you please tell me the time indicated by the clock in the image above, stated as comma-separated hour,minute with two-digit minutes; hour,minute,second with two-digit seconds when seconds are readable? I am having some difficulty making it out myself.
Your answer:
8,42
